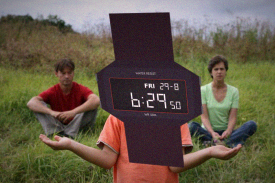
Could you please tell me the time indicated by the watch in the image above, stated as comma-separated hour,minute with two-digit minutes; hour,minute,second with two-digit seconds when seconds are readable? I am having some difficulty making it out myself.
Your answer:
6,29,50
